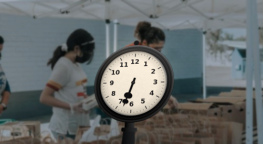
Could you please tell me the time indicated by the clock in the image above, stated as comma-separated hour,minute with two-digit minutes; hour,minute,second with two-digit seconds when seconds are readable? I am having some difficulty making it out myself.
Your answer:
6,33
